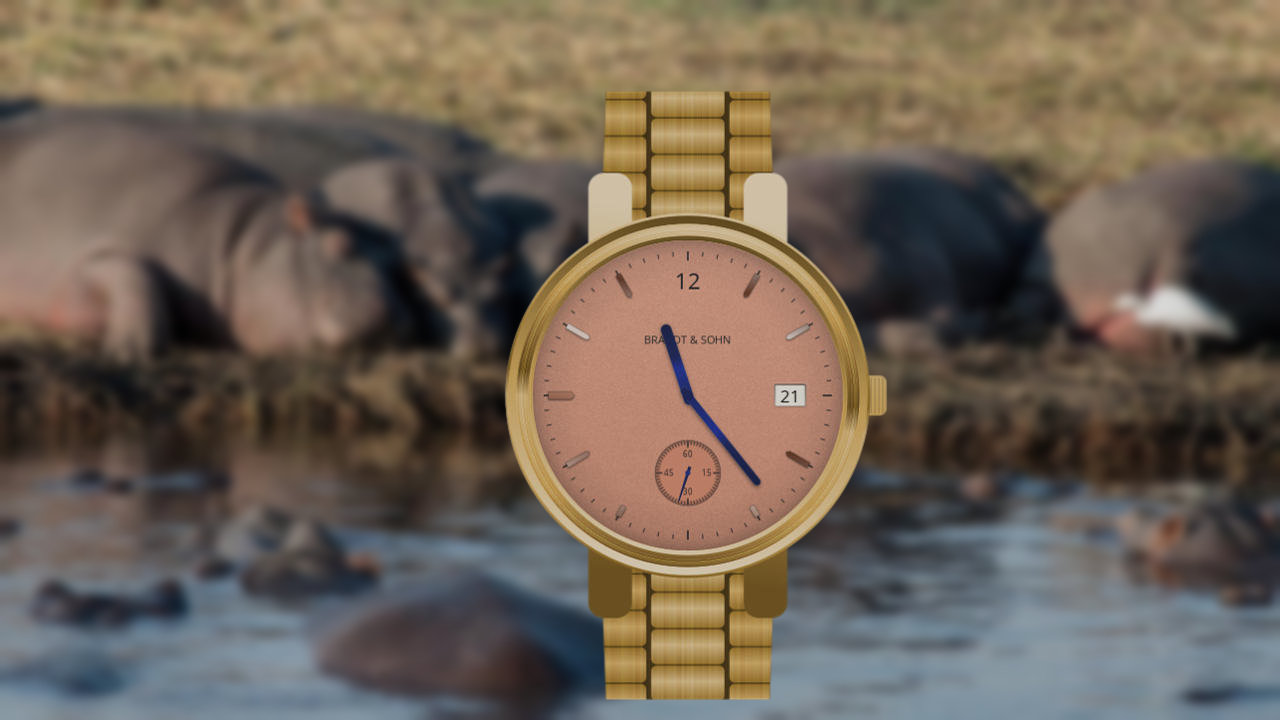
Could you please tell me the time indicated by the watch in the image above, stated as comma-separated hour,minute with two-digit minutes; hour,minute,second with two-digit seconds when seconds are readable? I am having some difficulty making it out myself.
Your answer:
11,23,33
